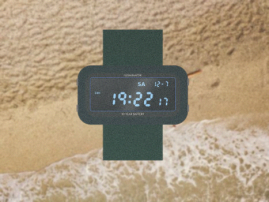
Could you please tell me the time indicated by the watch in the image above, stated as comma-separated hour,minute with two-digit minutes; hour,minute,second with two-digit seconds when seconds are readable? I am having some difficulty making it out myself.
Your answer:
19,22,17
